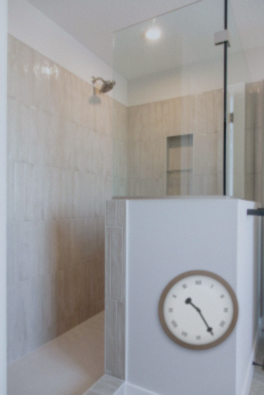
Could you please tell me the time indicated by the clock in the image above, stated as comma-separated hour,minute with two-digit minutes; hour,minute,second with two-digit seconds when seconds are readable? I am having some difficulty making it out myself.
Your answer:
10,25
